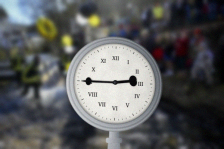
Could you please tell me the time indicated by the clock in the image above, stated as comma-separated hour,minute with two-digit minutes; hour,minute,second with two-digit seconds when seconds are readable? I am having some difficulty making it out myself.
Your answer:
2,45
